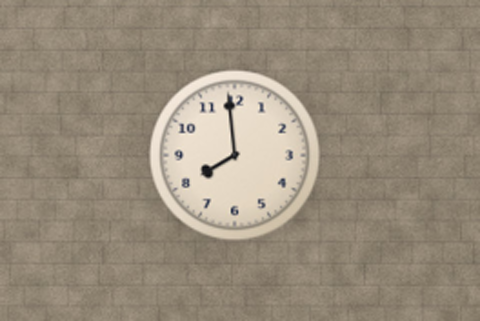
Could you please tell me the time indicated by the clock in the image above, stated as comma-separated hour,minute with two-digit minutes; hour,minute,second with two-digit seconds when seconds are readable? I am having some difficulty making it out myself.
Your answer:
7,59
